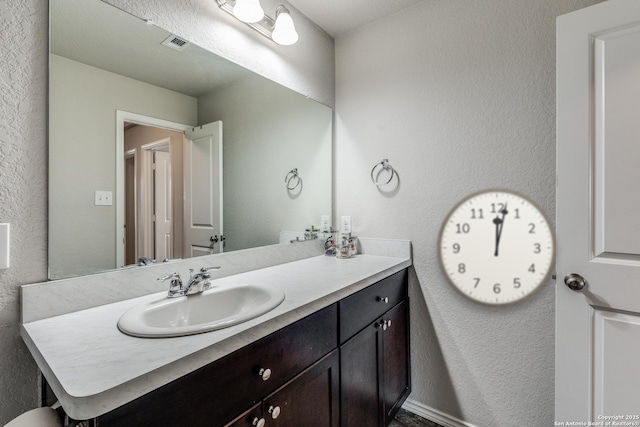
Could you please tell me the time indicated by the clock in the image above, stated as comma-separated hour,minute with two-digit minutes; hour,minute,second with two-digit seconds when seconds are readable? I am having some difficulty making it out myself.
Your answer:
12,02
